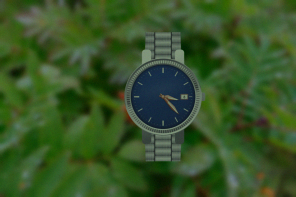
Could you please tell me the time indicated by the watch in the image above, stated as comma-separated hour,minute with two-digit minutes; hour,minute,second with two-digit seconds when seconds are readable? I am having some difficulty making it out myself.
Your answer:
3,23
